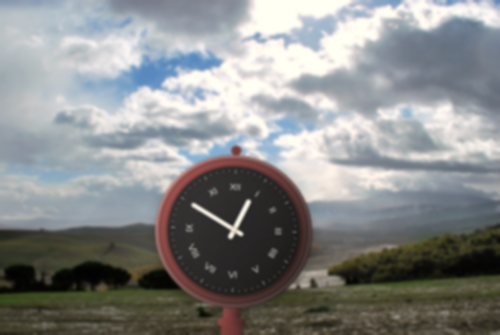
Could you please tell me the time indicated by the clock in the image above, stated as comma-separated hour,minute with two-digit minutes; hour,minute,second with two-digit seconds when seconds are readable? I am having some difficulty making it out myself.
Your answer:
12,50
